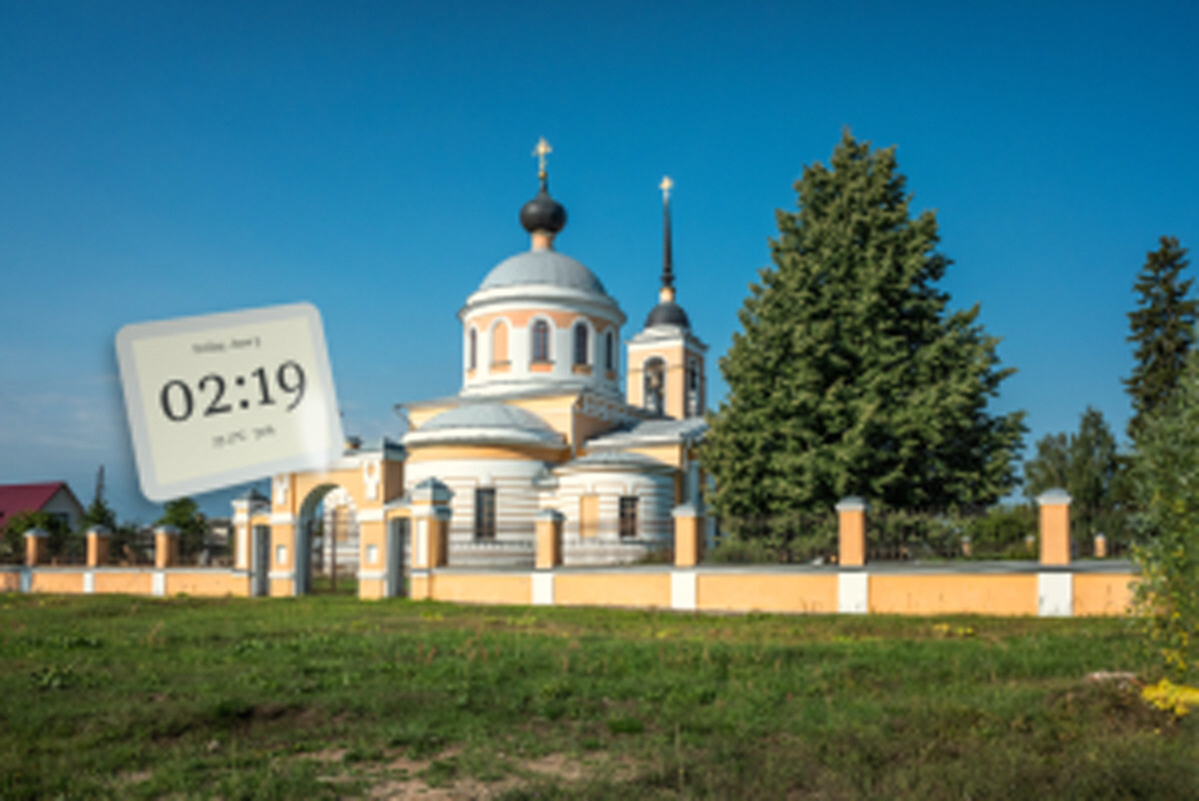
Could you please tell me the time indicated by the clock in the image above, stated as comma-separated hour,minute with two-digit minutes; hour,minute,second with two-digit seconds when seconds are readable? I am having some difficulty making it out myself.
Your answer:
2,19
